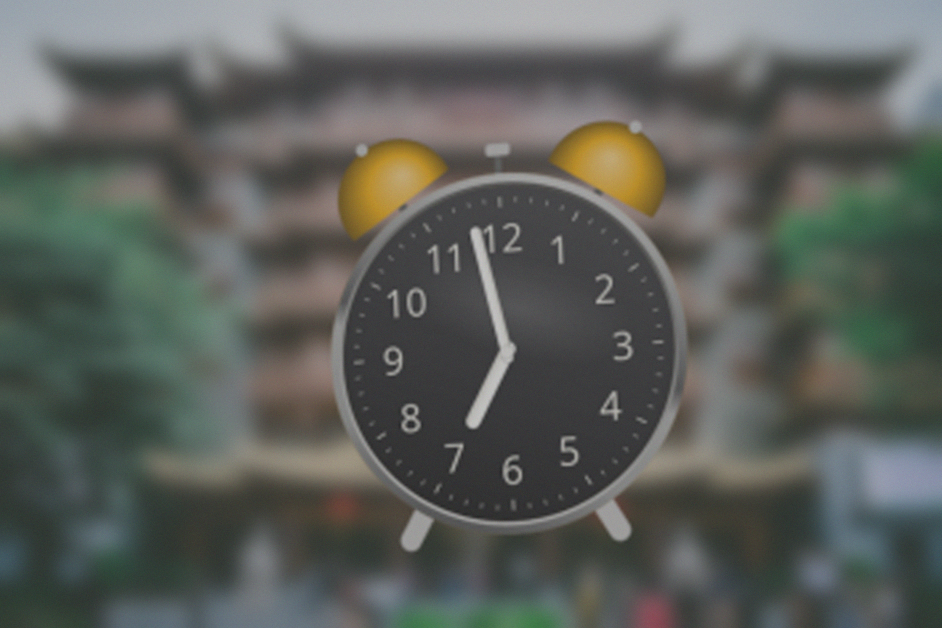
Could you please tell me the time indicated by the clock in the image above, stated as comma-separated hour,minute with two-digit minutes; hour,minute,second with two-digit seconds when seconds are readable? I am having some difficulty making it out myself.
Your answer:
6,58
